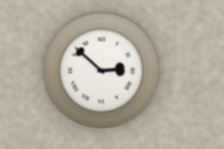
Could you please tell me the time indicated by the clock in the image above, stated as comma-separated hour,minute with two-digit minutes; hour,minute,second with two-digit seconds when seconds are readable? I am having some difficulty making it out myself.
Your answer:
2,52
